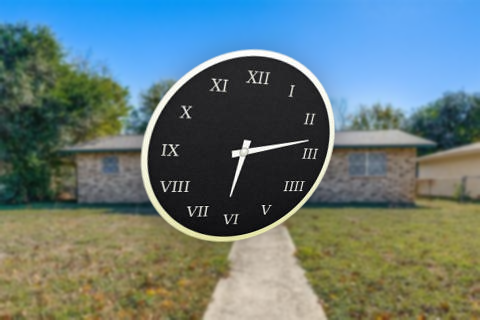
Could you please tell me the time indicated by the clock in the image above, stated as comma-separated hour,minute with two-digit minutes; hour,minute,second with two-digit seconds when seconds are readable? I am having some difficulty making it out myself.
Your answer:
6,13
